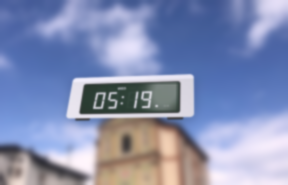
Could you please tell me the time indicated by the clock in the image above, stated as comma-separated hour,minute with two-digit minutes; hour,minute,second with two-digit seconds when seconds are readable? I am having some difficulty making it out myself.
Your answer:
5,19
